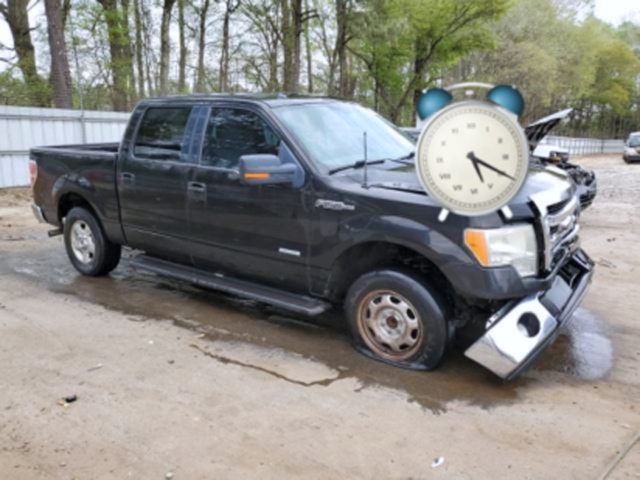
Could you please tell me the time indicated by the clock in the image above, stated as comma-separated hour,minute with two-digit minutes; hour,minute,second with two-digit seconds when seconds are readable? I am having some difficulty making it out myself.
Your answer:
5,20
